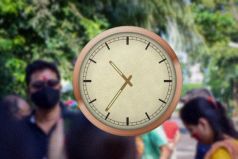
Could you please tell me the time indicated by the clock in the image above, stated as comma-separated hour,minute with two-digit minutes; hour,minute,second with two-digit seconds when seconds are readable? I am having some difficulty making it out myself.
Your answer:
10,36
